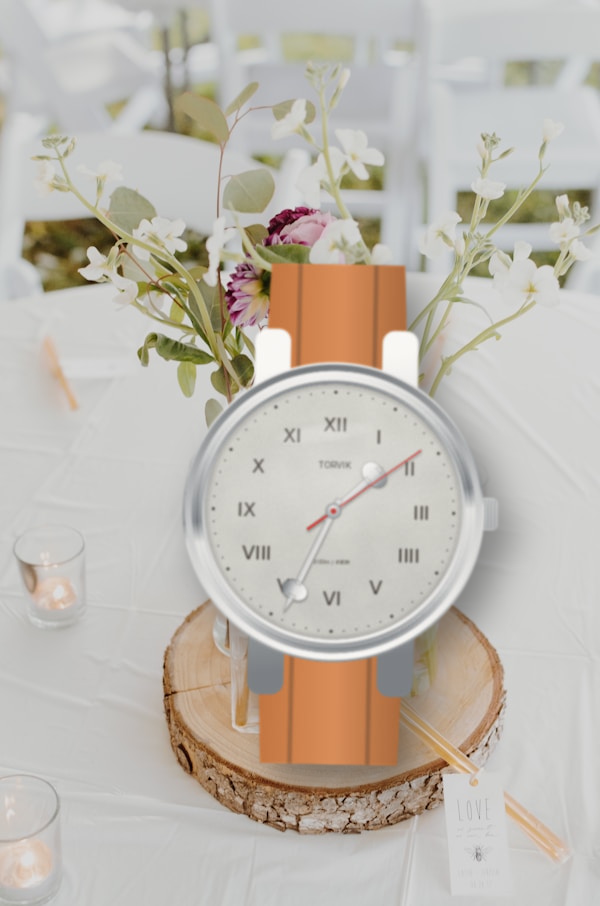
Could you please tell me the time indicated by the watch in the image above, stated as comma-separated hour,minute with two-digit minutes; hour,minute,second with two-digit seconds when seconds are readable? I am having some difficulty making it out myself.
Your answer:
1,34,09
